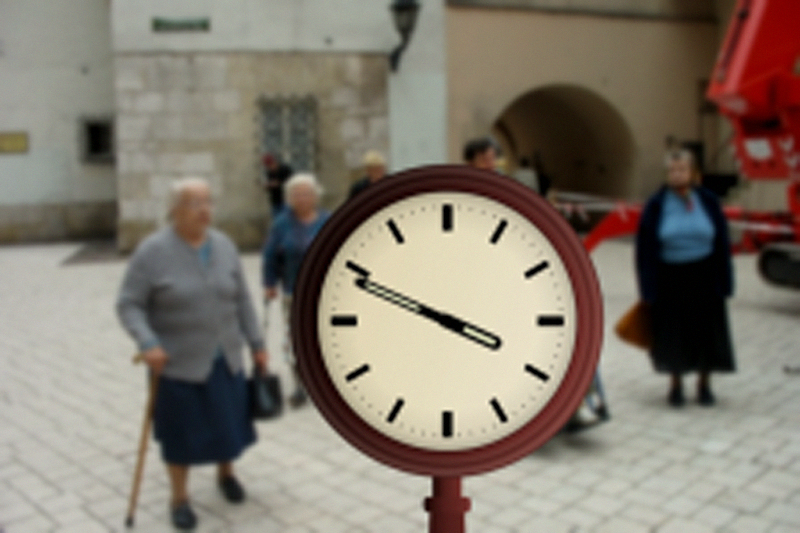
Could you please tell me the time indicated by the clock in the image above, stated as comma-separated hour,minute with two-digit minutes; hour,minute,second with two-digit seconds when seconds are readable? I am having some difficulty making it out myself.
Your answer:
3,49
